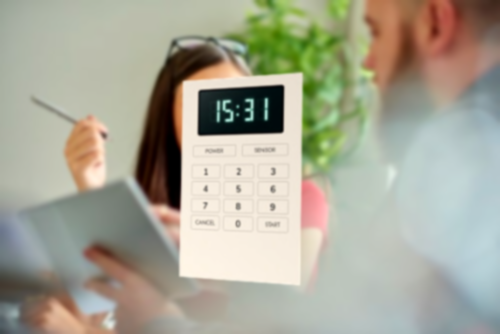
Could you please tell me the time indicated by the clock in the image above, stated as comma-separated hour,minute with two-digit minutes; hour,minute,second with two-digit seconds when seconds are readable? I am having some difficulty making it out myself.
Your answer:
15,31
